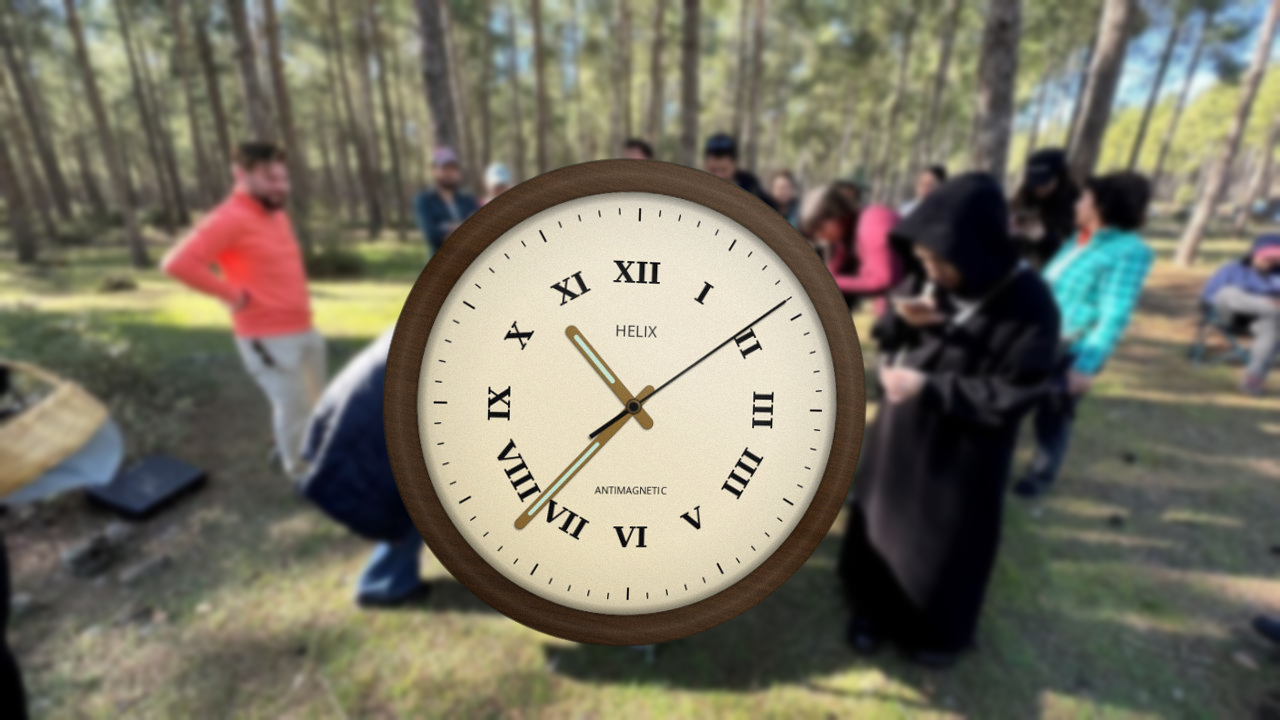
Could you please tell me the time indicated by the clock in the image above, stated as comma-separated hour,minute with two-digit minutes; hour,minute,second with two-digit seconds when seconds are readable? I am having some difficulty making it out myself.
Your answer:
10,37,09
